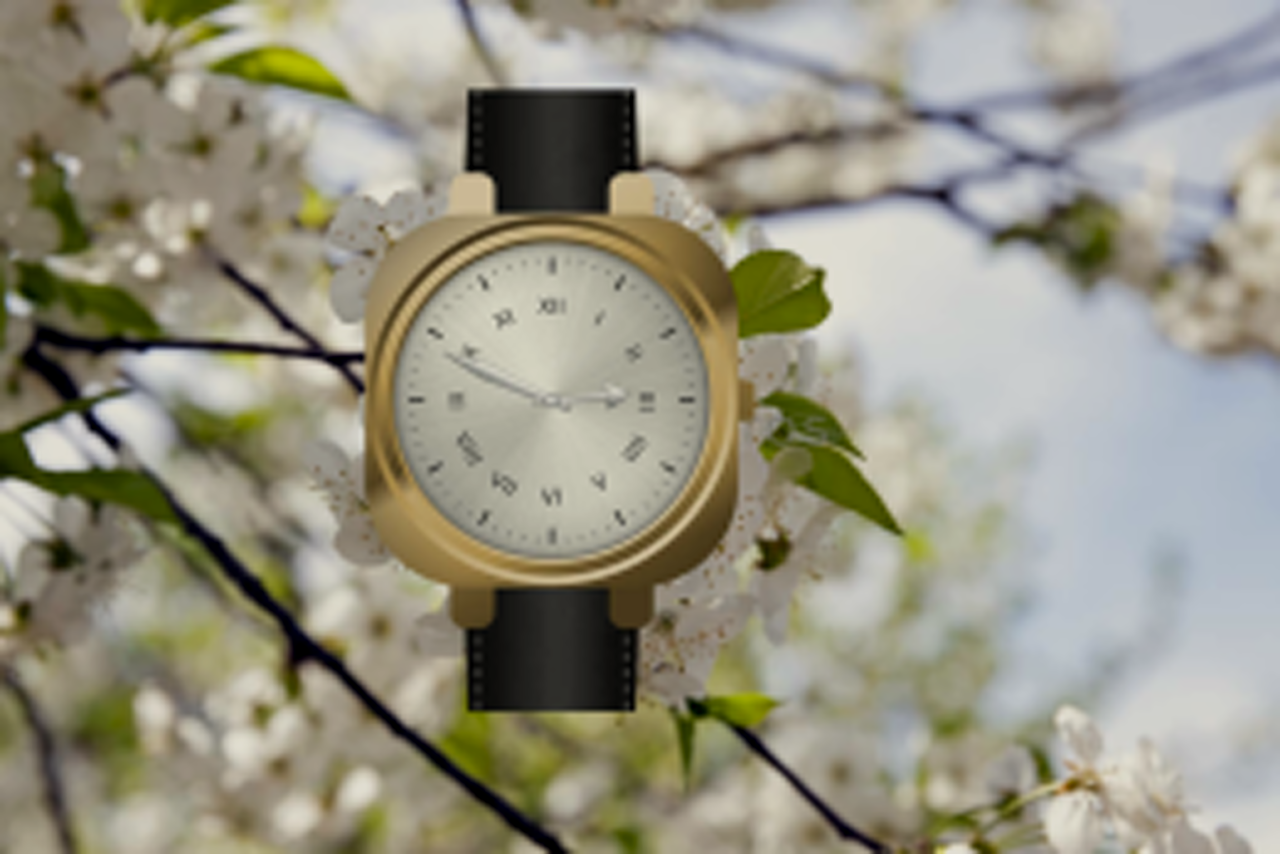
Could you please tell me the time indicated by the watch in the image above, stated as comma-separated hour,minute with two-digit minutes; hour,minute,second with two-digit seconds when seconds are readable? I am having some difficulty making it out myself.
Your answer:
2,49
